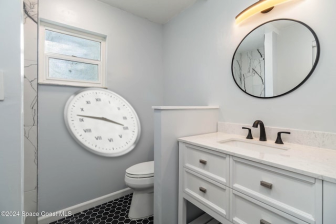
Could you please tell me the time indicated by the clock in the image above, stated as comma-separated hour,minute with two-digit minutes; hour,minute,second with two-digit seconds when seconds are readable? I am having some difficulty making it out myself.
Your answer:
3,47
